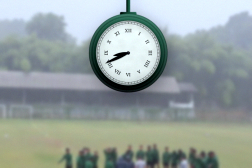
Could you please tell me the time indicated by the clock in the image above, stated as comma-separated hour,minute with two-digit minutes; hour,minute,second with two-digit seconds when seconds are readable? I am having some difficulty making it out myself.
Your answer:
8,41
